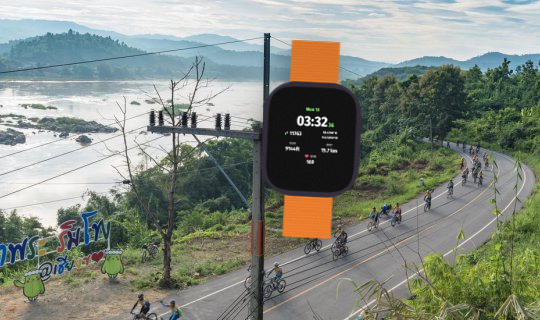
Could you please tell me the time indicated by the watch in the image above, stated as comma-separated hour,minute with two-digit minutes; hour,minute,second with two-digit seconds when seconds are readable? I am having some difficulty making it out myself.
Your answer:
3,32
